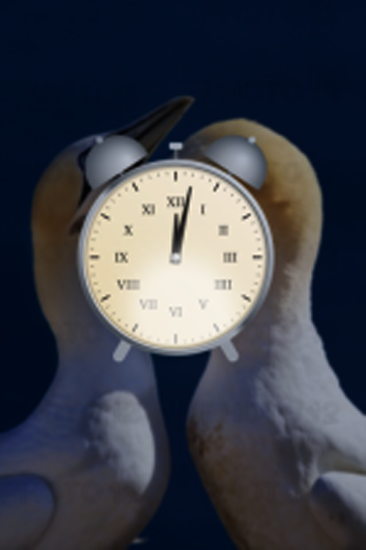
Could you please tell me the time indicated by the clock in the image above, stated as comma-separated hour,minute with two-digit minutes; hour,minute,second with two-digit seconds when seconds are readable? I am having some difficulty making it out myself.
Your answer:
12,02
